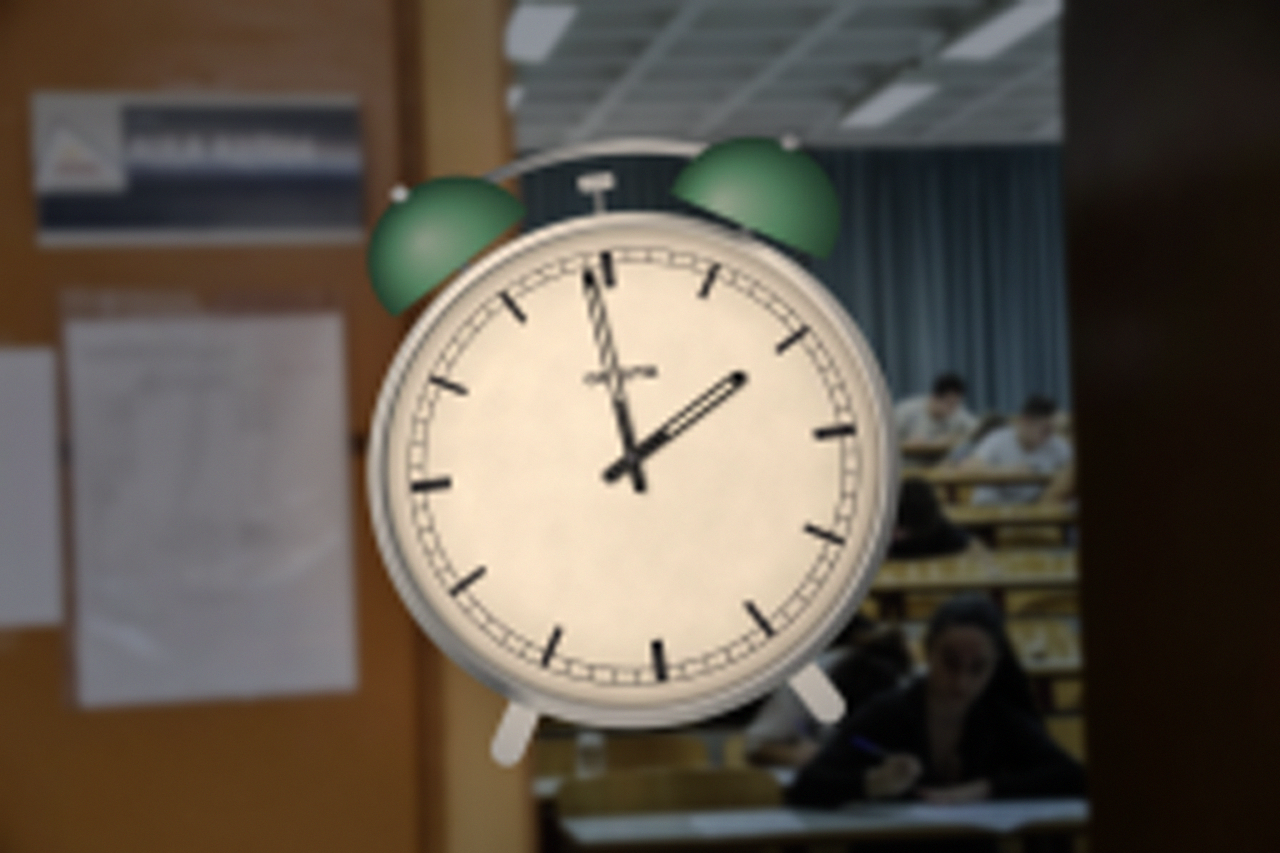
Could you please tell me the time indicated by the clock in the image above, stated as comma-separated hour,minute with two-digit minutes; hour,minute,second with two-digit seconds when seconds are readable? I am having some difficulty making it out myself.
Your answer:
1,59
